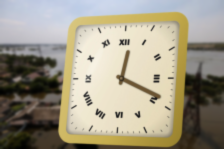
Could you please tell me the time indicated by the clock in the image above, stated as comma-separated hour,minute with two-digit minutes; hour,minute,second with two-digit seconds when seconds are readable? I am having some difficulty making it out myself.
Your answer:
12,19
